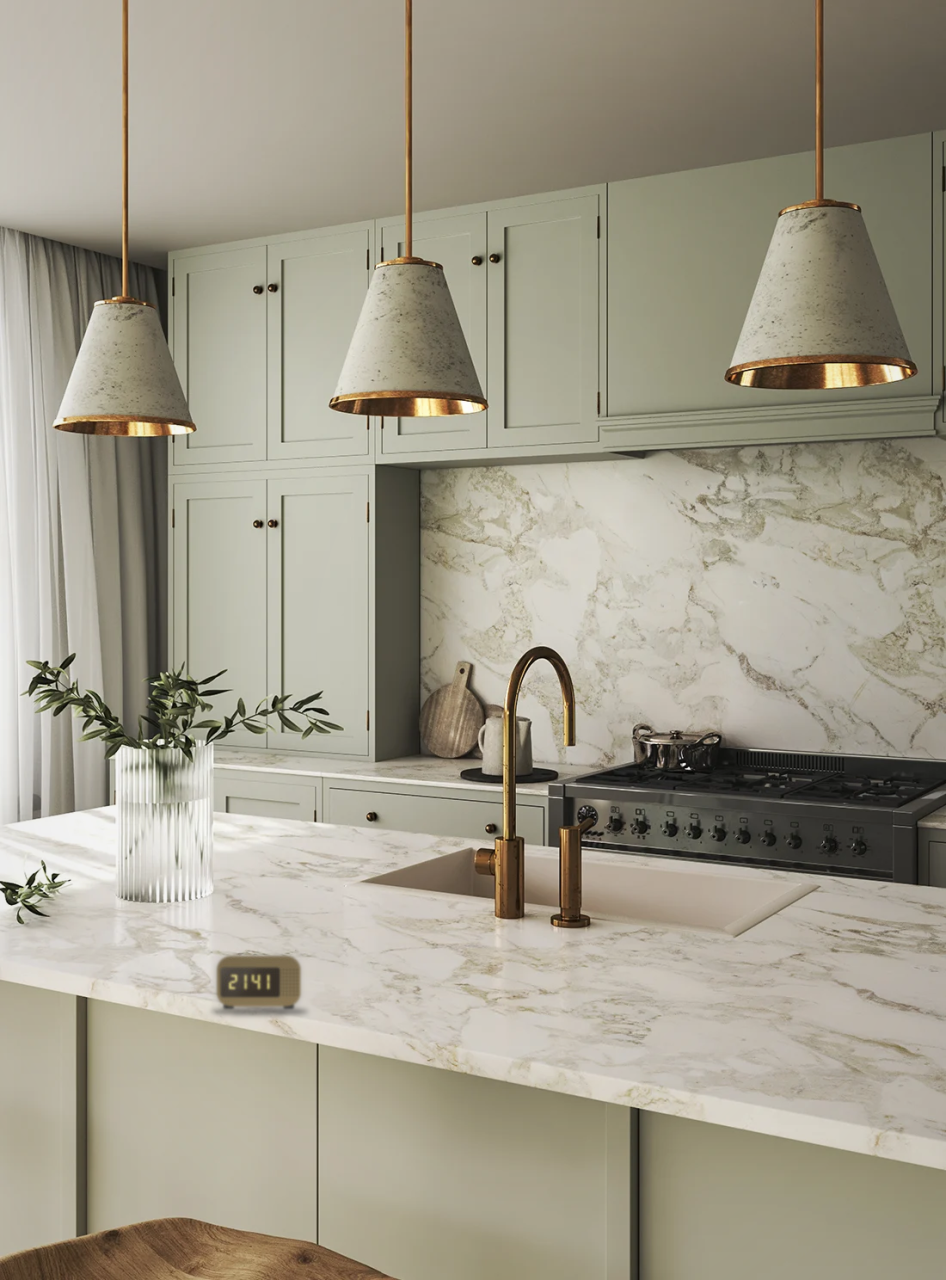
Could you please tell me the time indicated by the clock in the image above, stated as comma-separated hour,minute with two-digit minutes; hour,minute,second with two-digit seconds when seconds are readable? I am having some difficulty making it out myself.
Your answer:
21,41
